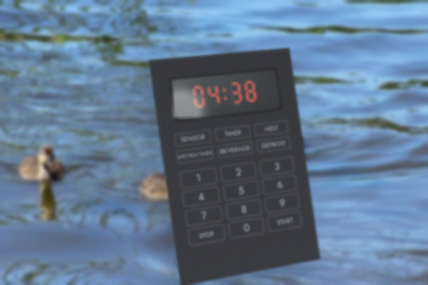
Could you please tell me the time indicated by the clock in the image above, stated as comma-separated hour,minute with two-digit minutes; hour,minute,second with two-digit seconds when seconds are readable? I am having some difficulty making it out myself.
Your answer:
4,38
